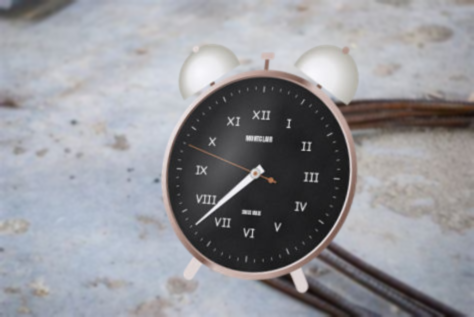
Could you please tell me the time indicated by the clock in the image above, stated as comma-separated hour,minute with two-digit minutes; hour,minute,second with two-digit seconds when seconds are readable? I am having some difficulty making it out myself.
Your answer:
7,37,48
